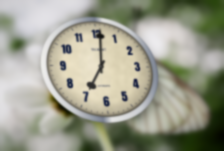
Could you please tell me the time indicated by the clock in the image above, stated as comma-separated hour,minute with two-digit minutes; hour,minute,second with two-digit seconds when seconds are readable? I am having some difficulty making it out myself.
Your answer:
7,01
